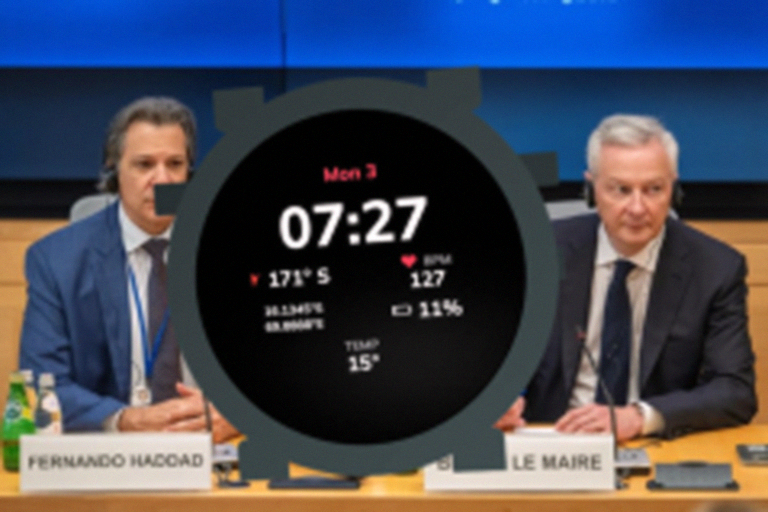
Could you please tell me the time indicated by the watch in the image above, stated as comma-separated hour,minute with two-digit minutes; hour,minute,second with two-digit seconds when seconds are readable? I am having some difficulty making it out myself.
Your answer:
7,27
